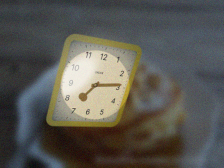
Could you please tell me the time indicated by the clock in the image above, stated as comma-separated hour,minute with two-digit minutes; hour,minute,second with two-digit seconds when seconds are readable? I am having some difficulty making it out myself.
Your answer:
7,14
